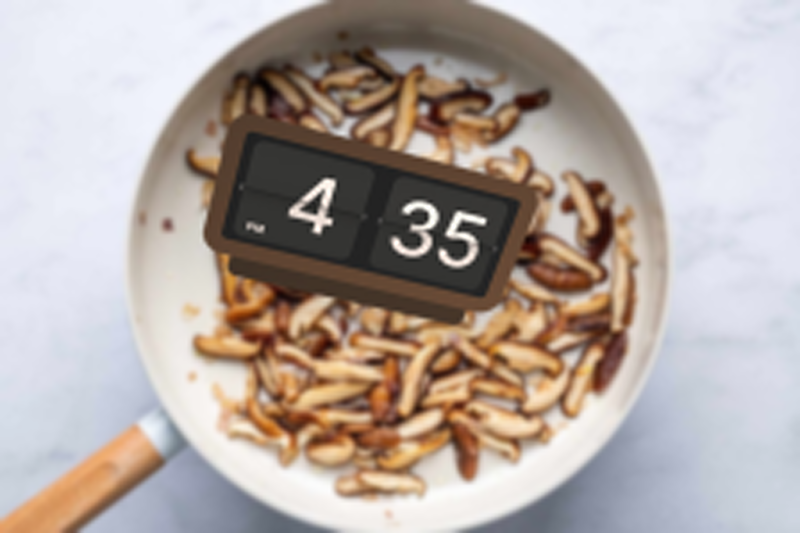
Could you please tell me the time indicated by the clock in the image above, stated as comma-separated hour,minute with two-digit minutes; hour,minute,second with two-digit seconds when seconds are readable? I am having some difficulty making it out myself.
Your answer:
4,35
